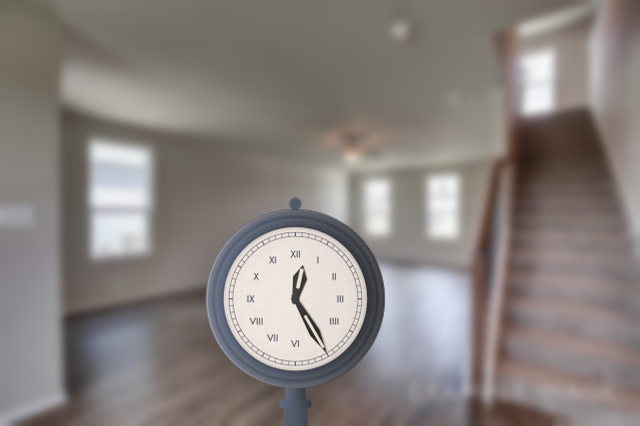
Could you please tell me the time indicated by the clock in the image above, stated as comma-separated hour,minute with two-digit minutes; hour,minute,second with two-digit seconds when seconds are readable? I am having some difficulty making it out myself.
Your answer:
12,25
